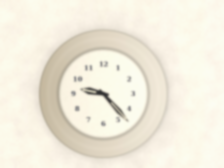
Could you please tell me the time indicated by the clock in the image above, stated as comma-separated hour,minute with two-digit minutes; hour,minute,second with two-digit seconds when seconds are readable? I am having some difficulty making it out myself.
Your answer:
9,23
